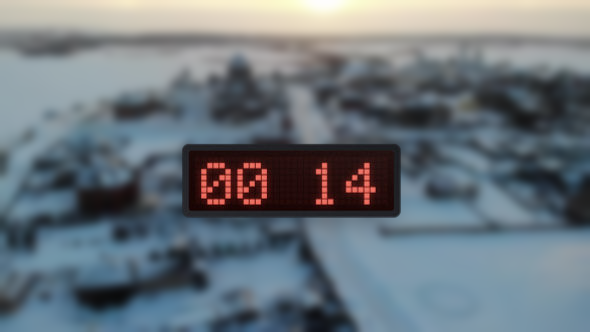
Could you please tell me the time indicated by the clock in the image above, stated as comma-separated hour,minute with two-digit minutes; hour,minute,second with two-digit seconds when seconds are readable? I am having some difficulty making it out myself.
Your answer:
0,14
